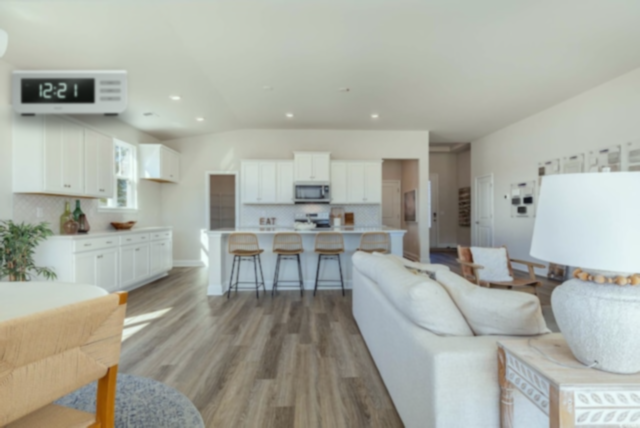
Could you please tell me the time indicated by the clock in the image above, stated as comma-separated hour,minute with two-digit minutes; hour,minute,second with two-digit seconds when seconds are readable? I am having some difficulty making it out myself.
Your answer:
12,21
